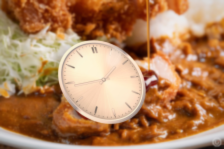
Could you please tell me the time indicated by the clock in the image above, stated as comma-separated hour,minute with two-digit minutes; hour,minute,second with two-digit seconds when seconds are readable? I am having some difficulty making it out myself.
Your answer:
1,44
